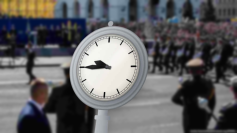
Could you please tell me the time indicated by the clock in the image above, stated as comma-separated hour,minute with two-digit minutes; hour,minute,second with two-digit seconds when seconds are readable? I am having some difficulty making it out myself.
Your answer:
9,45
